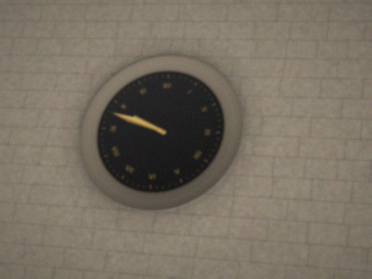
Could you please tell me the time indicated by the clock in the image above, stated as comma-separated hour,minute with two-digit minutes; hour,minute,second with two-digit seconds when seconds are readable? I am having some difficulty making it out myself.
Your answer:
9,48
